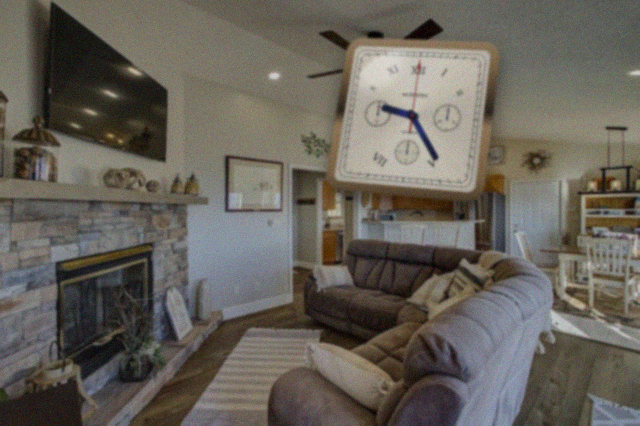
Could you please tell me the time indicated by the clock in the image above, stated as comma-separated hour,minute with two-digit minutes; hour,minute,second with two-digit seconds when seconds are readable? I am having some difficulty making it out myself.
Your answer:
9,24
